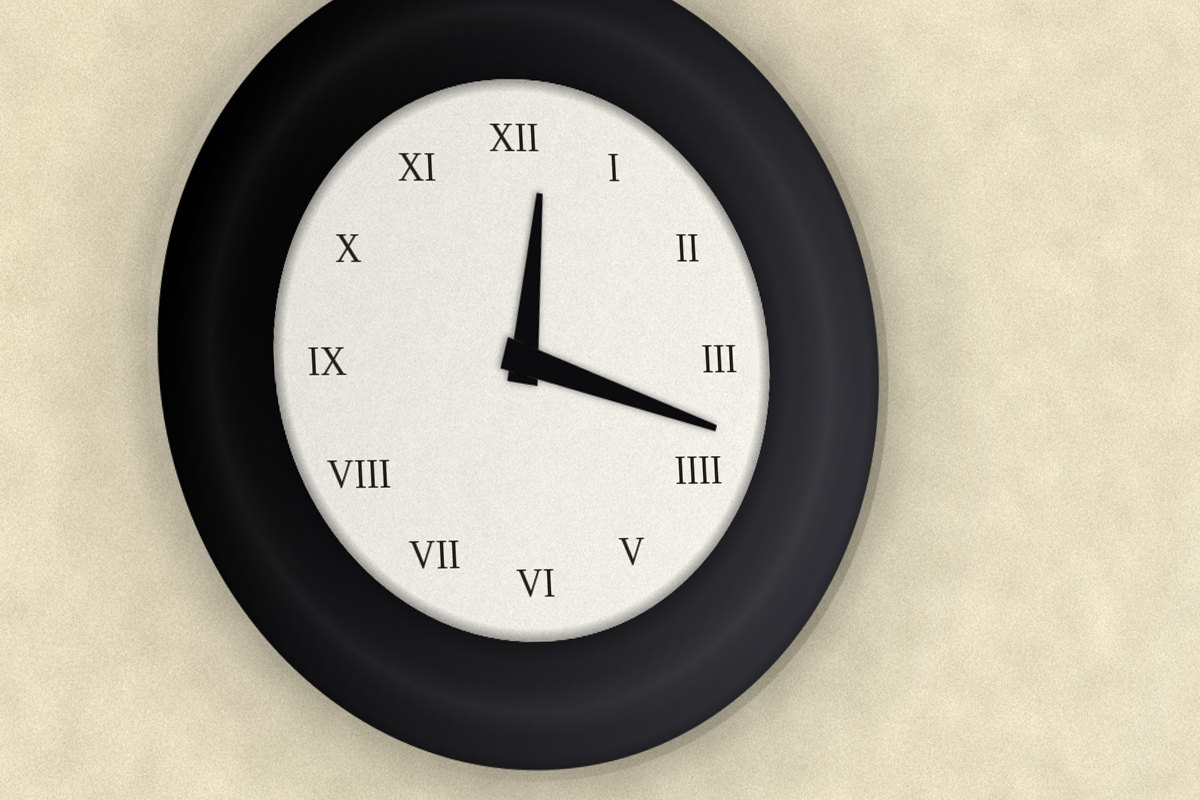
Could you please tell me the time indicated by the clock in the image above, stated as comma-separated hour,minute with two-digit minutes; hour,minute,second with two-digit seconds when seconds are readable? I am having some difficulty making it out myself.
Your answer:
12,18
